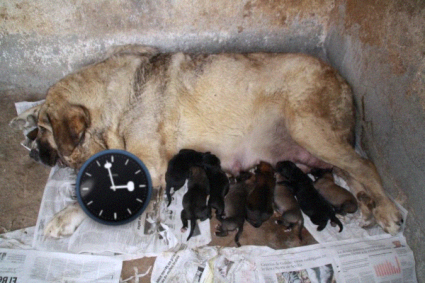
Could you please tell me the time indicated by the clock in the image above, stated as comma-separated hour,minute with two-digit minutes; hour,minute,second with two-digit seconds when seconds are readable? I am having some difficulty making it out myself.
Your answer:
2,58
